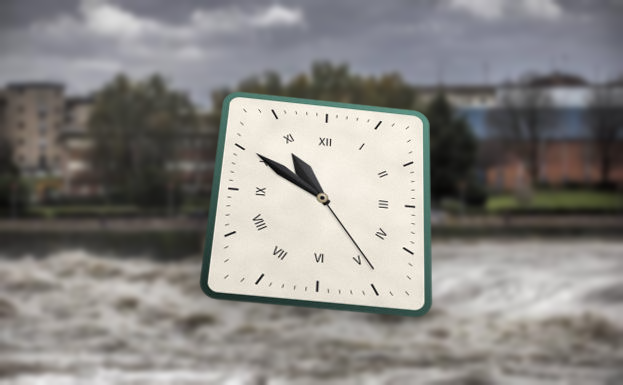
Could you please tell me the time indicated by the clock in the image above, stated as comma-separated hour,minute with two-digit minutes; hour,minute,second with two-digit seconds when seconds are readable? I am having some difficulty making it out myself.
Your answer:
10,50,24
